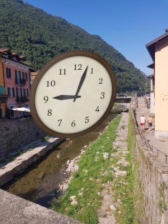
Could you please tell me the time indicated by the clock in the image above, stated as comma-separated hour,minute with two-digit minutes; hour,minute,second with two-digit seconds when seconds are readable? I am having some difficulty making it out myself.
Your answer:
9,03
